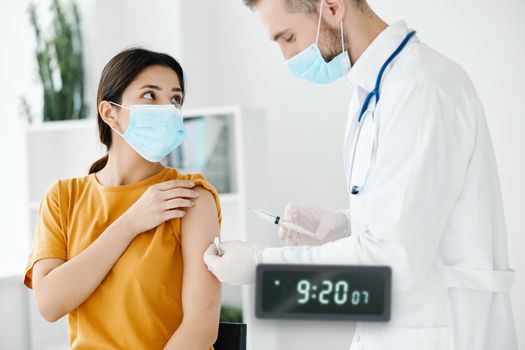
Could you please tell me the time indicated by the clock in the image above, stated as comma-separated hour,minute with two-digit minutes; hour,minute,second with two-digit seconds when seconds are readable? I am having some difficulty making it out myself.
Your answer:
9,20,07
